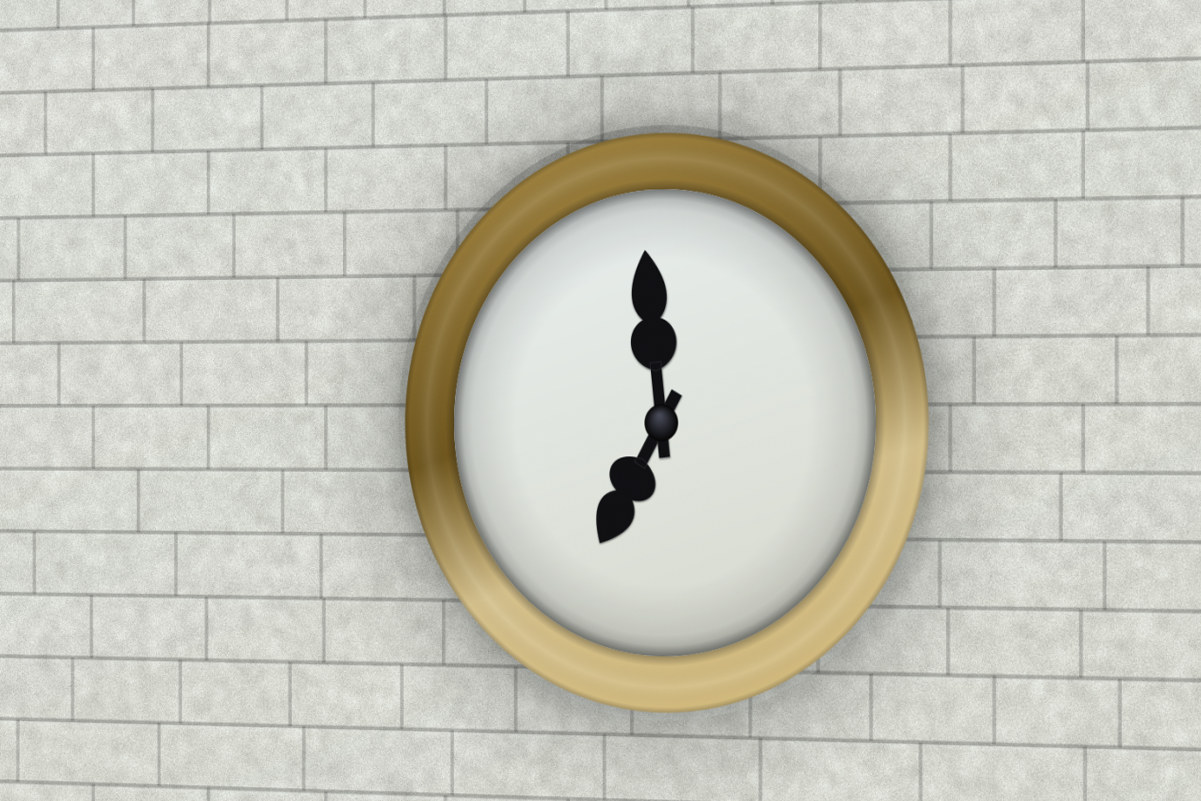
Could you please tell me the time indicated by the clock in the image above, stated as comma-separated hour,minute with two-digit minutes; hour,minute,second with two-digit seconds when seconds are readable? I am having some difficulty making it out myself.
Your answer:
6,59
